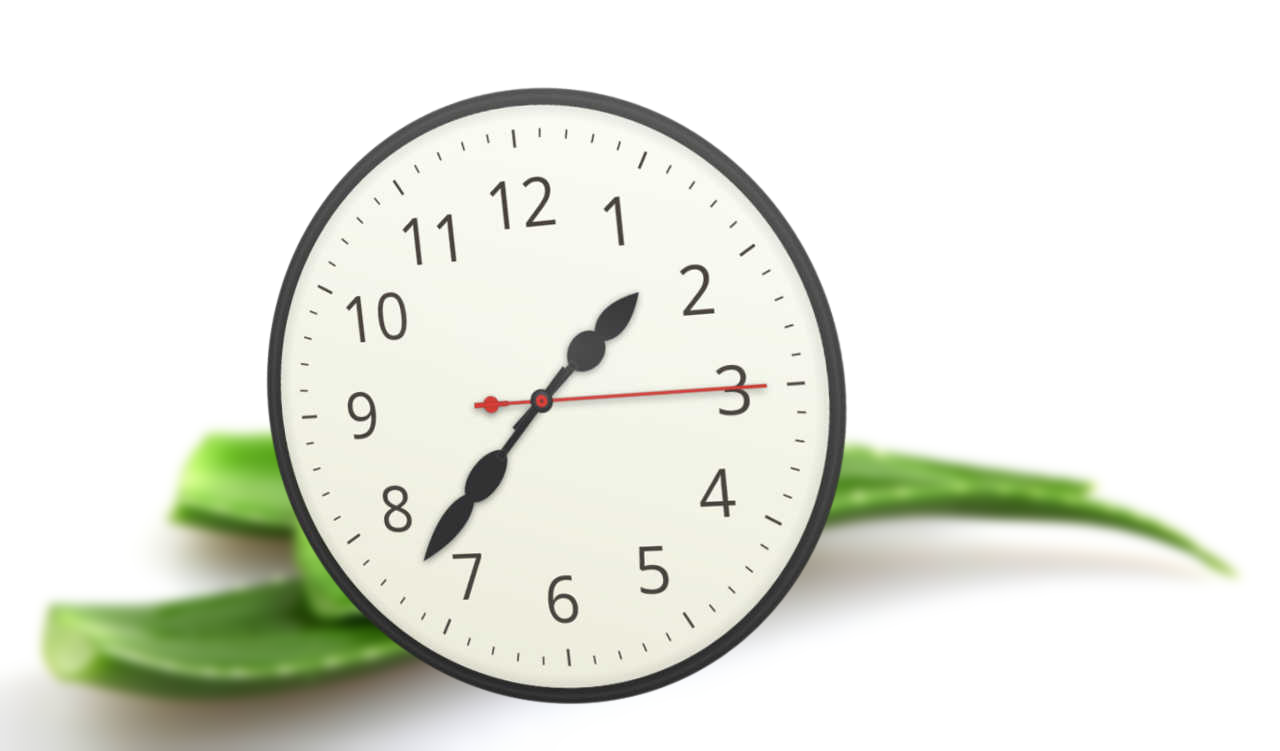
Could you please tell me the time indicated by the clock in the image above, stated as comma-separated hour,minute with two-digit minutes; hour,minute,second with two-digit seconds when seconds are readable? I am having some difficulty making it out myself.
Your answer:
1,37,15
